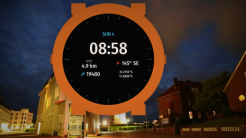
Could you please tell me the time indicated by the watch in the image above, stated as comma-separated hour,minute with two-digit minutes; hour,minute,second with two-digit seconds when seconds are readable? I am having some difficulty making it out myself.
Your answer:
8,58
